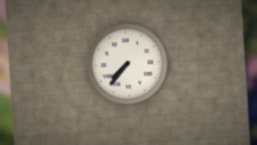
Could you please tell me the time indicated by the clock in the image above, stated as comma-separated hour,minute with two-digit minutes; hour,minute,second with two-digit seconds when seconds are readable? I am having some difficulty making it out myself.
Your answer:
7,37
